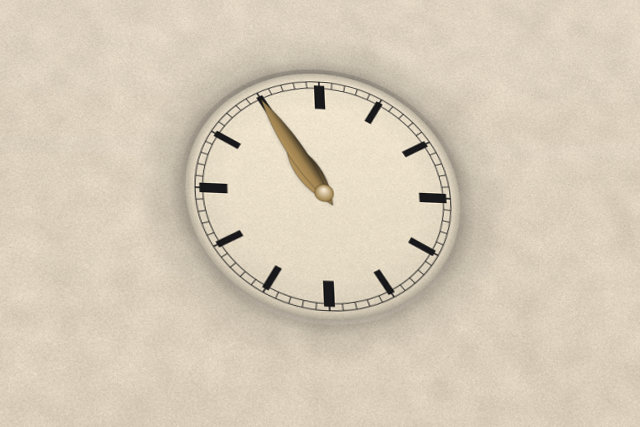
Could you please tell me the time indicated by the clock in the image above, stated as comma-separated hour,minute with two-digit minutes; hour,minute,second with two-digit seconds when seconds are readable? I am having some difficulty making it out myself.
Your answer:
10,55
